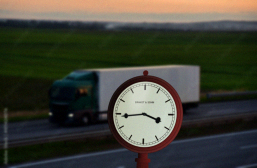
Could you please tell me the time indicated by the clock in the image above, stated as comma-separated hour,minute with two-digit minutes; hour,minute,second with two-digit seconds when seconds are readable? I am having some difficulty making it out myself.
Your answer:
3,44
